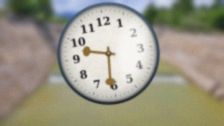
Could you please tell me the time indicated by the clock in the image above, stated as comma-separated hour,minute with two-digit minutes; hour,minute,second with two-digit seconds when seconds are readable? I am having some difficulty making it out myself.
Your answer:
9,31
